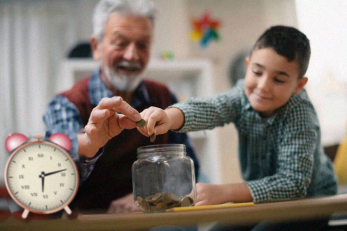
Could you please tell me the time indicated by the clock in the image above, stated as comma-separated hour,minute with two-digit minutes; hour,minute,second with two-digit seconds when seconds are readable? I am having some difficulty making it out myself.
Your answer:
6,13
